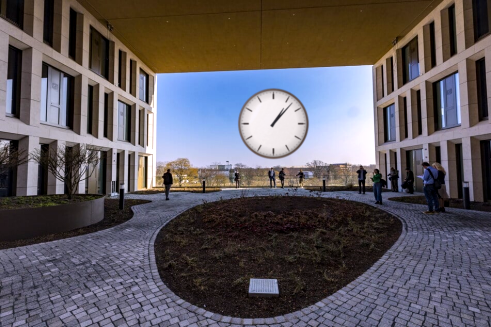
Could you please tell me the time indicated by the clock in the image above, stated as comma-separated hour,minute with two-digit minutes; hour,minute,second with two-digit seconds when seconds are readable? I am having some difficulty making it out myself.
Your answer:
1,07
